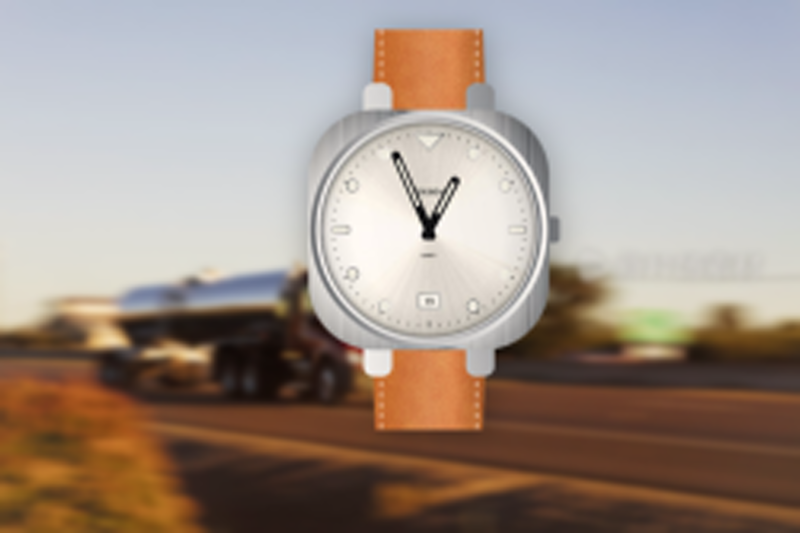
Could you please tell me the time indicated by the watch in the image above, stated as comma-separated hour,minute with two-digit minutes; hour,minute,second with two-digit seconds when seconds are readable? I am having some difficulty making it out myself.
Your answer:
12,56
